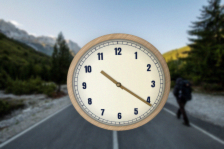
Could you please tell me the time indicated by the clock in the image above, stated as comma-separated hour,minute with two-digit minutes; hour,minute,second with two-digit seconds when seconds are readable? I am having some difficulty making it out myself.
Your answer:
10,21
